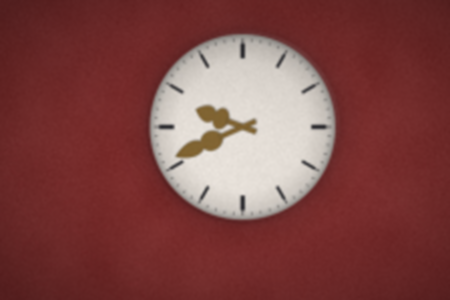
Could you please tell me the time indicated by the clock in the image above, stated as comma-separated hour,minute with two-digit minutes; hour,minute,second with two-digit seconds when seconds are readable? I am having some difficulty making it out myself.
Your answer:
9,41
